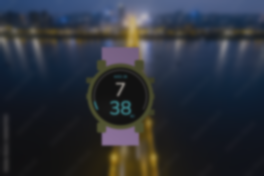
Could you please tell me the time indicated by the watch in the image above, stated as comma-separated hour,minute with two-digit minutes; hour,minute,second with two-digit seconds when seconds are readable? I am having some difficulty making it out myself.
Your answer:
7,38
